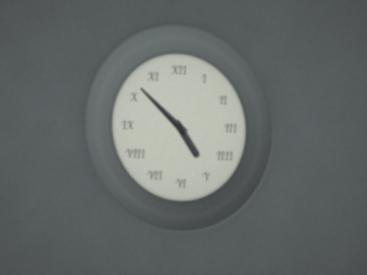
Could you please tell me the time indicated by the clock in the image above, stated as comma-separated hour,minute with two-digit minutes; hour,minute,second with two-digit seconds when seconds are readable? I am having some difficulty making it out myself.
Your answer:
4,52
